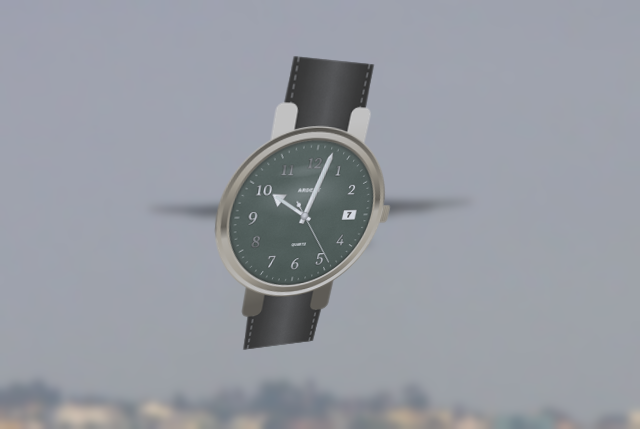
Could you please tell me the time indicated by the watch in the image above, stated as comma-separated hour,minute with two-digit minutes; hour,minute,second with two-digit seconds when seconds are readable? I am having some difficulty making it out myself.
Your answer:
10,02,24
